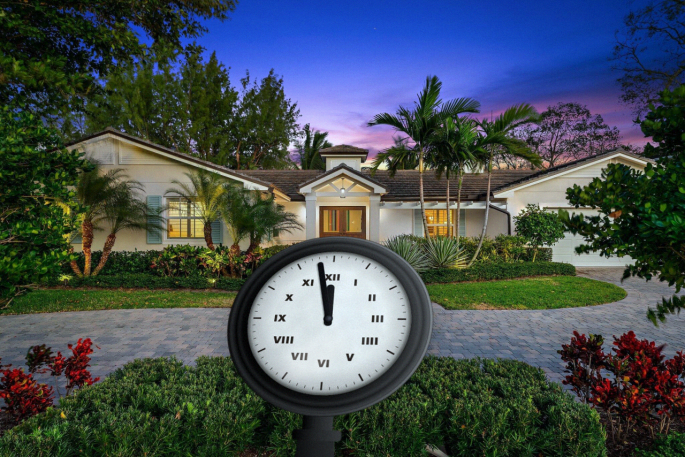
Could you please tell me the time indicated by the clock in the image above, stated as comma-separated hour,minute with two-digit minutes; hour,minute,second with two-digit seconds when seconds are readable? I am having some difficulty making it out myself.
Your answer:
11,58
